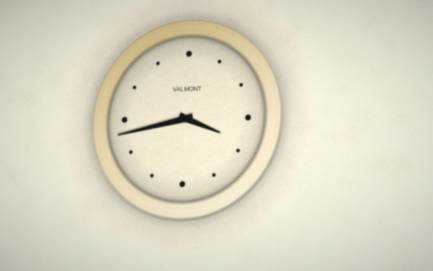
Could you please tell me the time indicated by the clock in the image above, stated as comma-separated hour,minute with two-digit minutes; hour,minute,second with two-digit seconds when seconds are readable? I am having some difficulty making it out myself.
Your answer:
3,43
